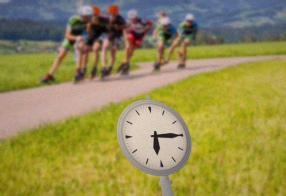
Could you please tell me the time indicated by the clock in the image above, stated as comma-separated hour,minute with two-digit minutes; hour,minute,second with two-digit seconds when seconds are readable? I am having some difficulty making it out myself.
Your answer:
6,15
